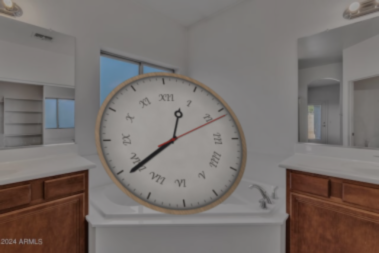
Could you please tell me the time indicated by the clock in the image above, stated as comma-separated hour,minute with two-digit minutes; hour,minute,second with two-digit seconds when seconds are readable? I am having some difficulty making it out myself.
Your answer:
12,39,11
